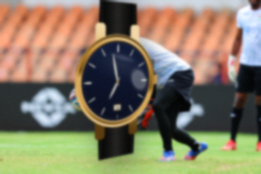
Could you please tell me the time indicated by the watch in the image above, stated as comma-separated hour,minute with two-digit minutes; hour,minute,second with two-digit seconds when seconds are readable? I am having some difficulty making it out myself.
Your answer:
6,58
